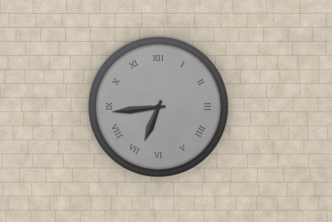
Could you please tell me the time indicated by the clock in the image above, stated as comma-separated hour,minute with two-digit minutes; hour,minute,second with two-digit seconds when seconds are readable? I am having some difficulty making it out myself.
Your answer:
6,44
